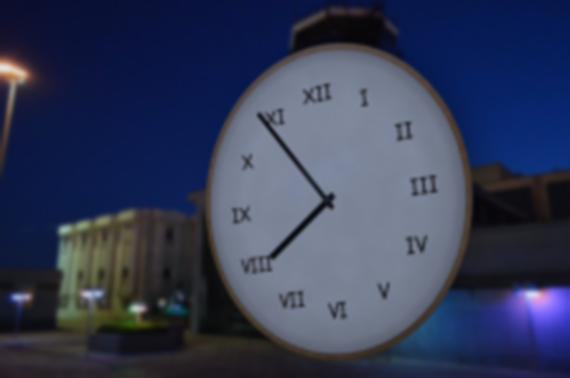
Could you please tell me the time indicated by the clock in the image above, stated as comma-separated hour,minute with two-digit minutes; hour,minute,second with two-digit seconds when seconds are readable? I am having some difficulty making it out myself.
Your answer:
7,54
